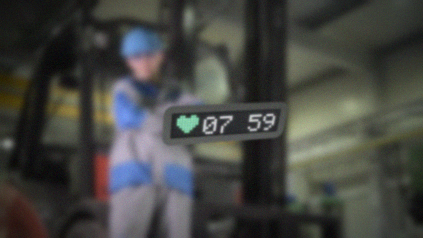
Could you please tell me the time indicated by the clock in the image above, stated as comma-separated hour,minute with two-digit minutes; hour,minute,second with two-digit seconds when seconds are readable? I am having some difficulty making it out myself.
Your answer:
7,59
